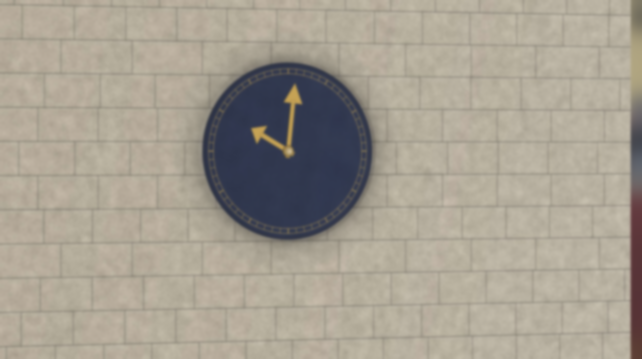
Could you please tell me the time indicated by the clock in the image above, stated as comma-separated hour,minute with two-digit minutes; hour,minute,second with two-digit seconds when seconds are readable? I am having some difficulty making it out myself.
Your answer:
10,01
